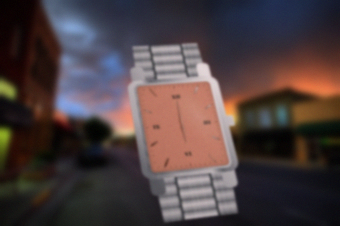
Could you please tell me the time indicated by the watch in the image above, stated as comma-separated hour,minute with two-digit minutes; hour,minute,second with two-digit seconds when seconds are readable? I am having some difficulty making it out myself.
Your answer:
6,00
